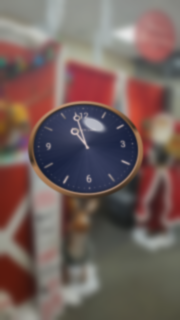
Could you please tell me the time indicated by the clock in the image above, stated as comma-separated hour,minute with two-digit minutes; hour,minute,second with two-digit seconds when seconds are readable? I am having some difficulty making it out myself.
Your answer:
10,58
